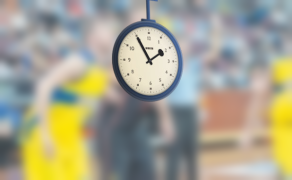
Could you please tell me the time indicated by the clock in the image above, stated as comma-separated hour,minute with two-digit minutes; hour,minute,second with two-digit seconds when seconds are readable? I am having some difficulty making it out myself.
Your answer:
1,55
